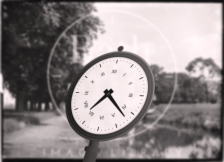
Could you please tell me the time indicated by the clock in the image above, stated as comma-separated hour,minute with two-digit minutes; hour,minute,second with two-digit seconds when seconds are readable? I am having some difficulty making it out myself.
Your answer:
7,22
